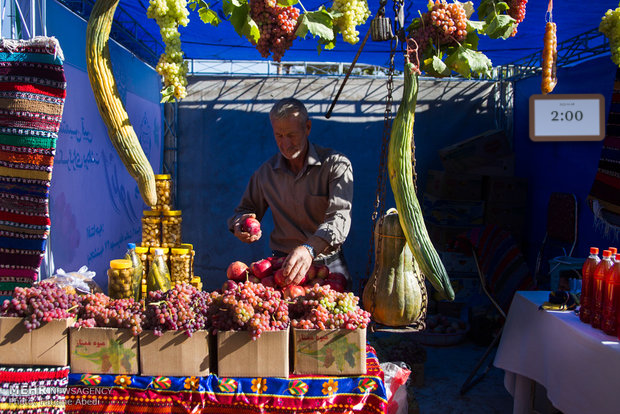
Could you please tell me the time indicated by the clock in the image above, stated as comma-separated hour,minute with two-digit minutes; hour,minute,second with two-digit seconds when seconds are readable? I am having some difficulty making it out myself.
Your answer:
2,00
